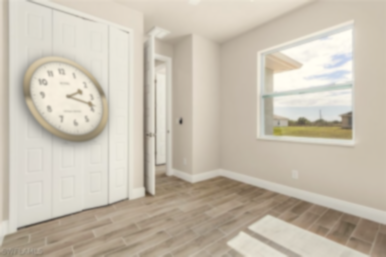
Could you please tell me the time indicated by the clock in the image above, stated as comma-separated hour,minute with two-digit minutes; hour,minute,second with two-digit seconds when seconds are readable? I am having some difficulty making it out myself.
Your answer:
2,18
